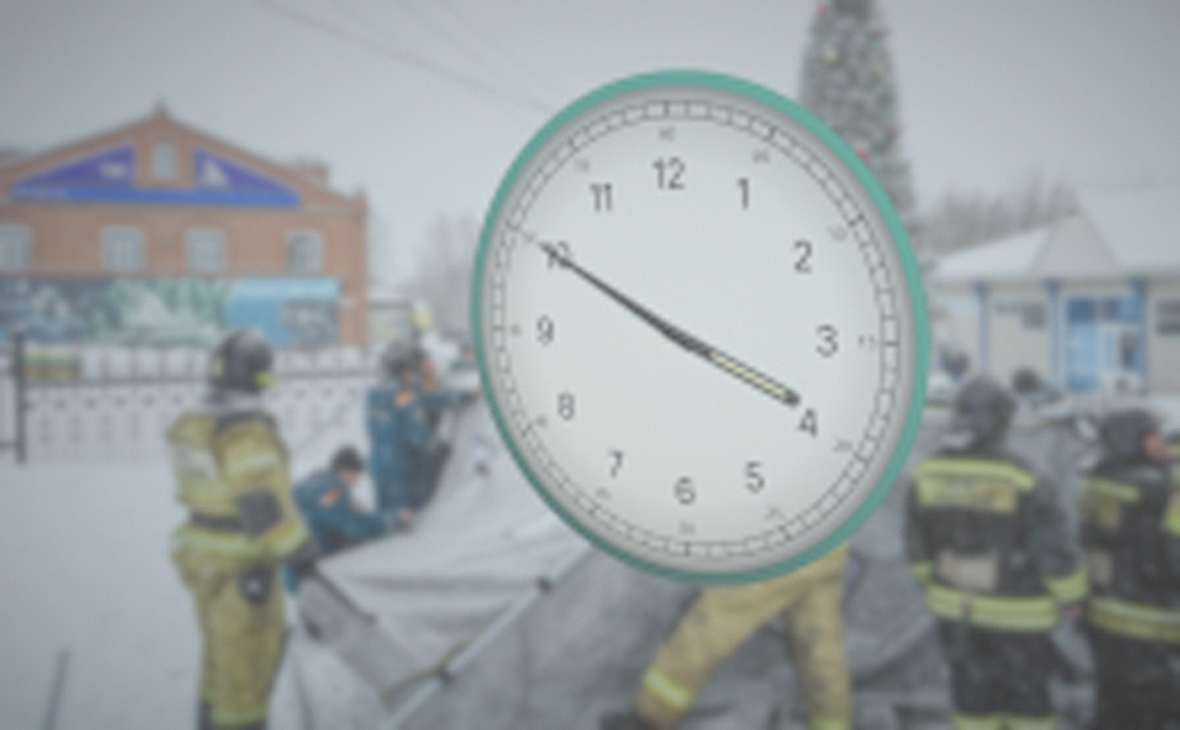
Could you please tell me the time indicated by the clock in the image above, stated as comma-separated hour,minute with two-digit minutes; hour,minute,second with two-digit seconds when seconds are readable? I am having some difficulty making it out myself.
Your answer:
3,50
